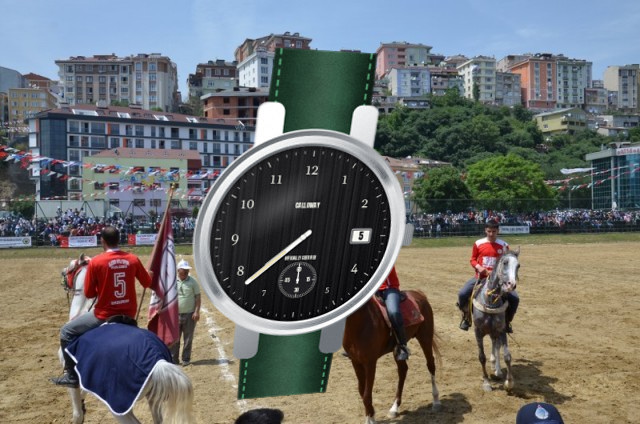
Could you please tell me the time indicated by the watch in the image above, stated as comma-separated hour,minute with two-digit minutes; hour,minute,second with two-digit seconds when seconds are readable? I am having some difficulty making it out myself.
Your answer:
7,38
